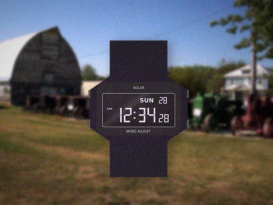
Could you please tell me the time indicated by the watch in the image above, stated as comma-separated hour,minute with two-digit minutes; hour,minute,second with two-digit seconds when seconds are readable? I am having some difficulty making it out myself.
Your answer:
12,34,28
